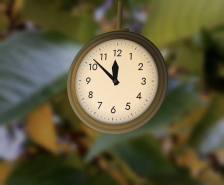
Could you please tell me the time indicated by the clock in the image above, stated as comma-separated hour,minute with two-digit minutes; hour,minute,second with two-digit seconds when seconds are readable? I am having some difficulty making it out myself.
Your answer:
11,52
